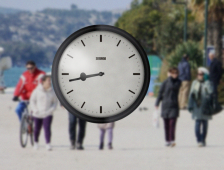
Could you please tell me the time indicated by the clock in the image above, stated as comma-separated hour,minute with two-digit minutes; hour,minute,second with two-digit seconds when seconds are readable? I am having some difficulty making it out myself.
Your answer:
8,43
